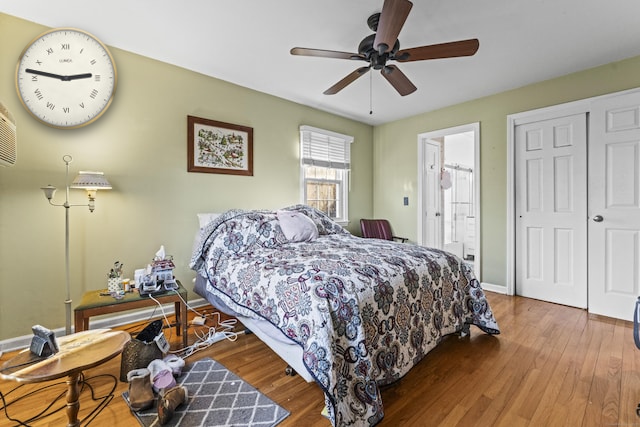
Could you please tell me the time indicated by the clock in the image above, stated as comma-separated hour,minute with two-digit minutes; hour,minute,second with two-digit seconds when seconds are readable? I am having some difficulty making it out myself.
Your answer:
2,47
